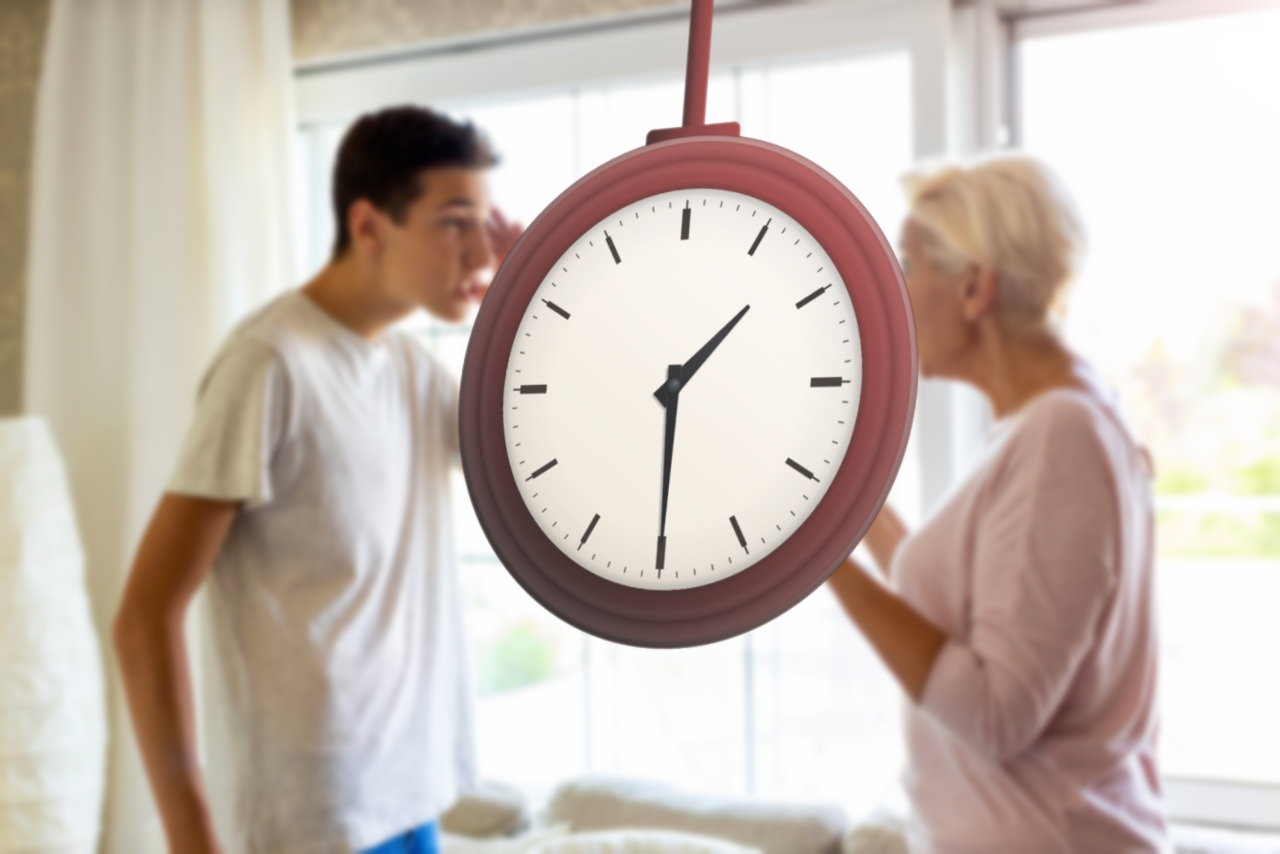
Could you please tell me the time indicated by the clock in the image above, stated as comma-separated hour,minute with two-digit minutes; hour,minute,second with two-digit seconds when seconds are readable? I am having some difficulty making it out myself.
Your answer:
1,30
